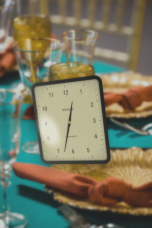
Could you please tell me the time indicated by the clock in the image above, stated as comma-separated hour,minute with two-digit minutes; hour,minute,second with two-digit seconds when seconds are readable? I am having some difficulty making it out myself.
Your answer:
12,33
